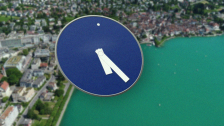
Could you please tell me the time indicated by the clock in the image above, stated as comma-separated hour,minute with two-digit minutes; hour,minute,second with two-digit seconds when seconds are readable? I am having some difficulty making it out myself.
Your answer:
5,23
